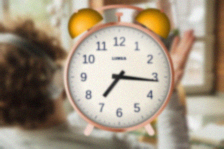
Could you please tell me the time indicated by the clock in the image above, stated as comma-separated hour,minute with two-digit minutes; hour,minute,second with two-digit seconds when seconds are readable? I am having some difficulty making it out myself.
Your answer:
7,16
